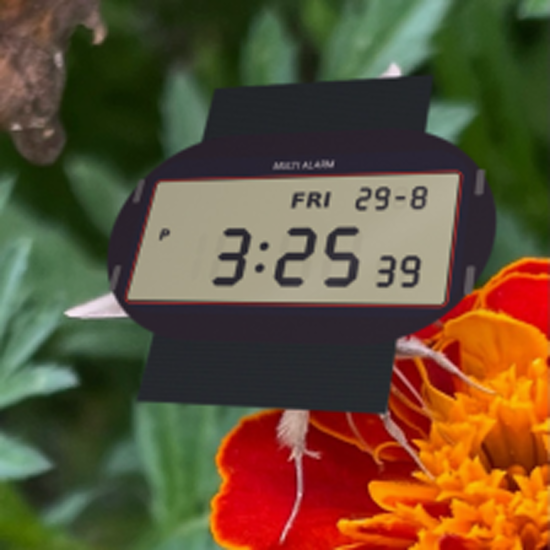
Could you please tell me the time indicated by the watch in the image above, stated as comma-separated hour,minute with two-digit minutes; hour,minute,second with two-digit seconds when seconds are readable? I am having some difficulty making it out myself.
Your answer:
3,25,39
